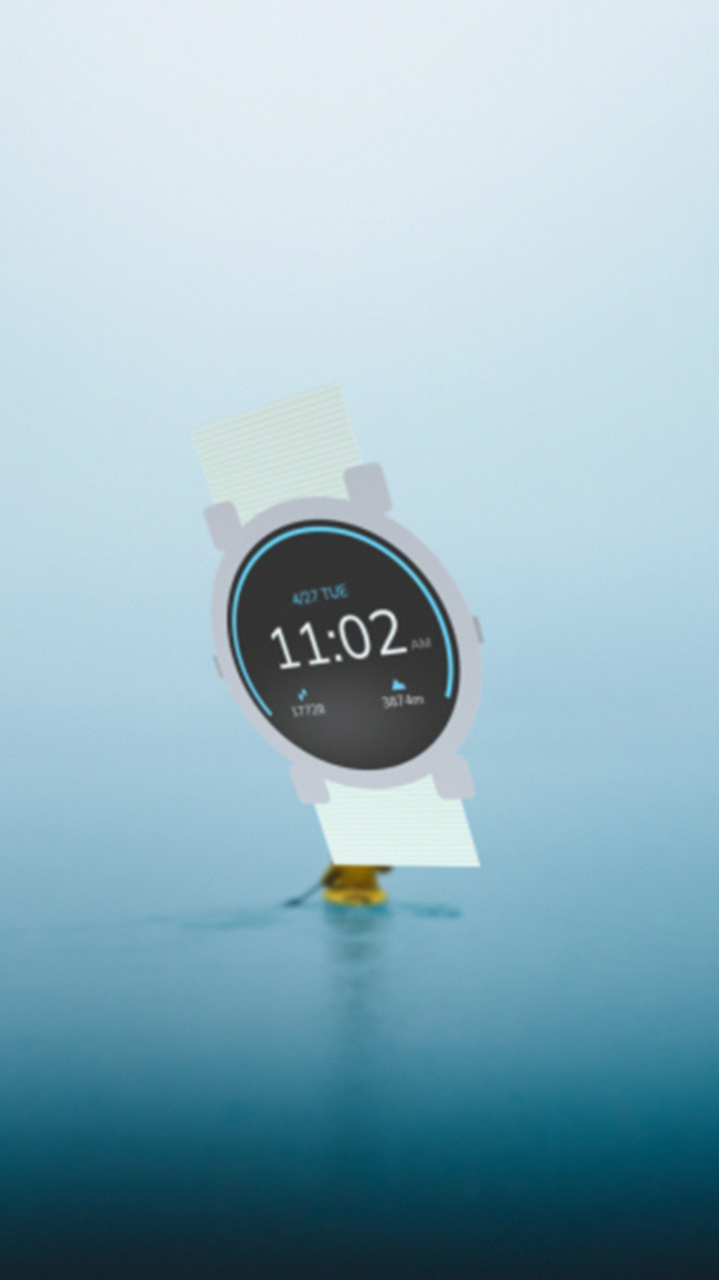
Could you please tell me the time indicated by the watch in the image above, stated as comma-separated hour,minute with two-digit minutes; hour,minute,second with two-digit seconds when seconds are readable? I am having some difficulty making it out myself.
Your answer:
11,02
